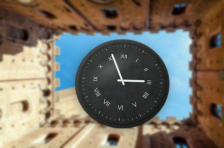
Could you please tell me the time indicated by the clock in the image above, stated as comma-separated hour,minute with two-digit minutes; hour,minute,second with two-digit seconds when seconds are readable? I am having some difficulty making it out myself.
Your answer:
2,56
